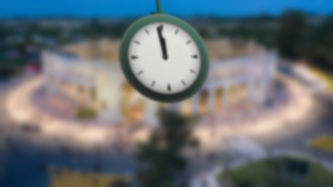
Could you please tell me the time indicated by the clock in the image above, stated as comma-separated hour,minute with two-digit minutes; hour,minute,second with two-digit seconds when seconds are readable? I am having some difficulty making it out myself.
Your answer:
11,59
